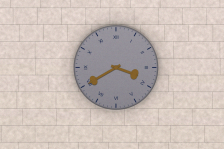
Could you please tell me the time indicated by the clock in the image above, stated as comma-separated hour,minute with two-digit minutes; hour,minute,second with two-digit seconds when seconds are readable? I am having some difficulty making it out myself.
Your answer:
3,40
